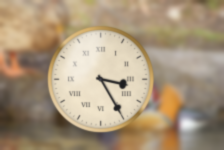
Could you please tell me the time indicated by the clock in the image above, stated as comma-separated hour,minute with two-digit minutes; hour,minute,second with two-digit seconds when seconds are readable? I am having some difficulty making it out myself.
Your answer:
3,25
